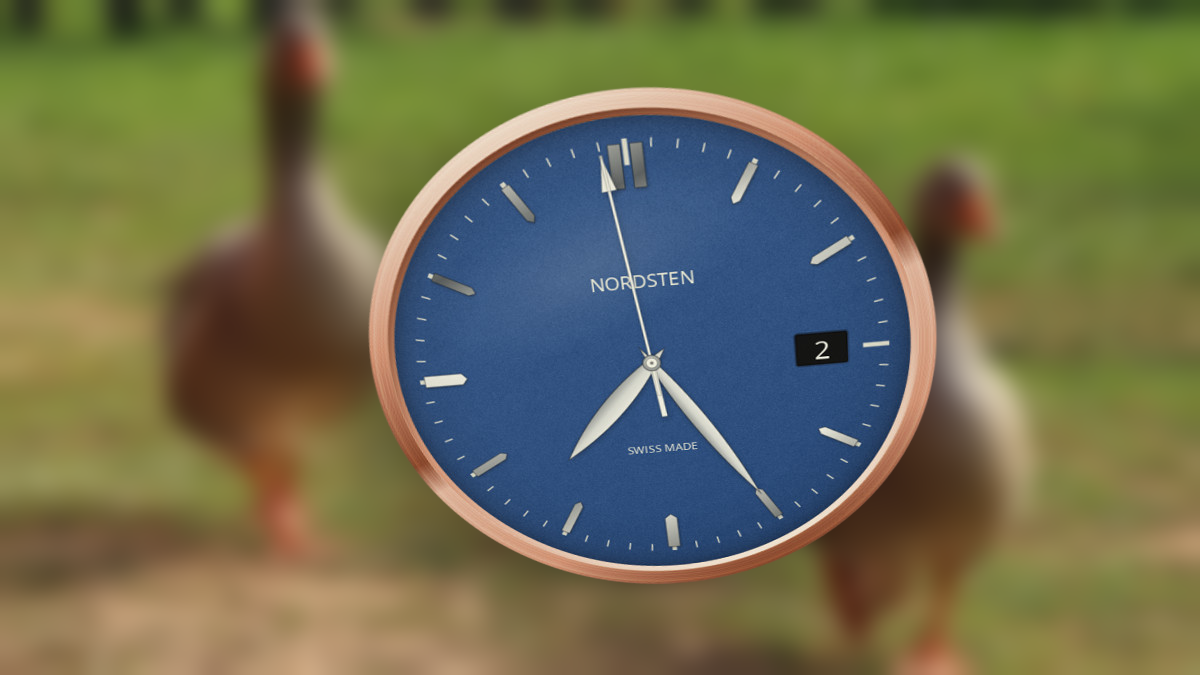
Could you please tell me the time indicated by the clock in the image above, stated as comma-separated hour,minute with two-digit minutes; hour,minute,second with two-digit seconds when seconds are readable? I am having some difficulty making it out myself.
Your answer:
7,24,59
